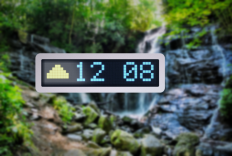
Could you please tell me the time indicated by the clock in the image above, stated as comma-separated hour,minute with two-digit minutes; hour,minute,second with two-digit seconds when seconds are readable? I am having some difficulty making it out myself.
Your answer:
12,08
